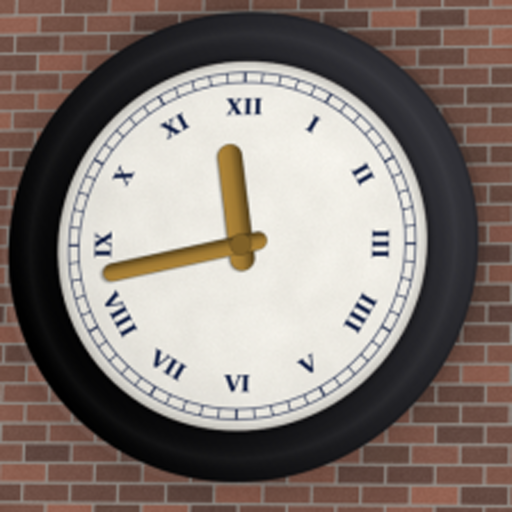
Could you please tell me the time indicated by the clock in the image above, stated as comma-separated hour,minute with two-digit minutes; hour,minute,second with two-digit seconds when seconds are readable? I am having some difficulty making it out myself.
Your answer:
11,43
